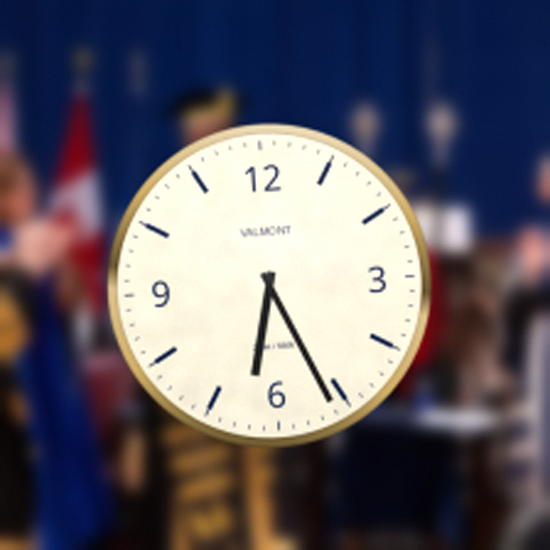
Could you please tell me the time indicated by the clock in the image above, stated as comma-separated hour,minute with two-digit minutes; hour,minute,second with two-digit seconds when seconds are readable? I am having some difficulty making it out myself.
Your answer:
6,26
